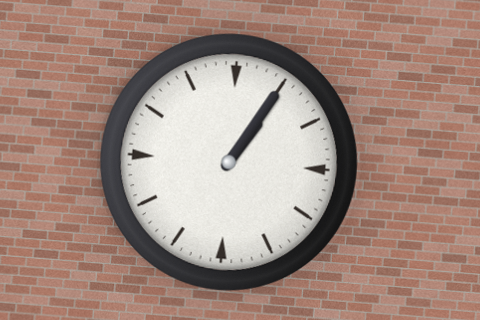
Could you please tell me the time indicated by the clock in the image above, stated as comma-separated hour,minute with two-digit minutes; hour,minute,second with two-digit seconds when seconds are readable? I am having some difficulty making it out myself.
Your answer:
1,05
